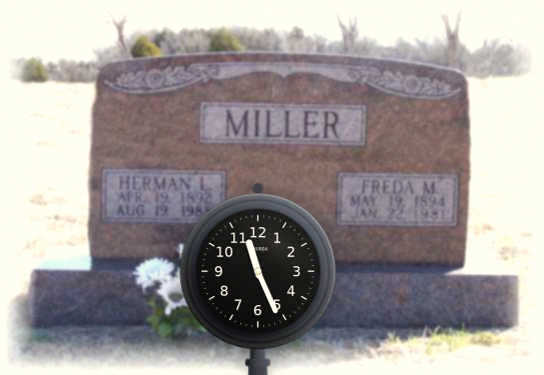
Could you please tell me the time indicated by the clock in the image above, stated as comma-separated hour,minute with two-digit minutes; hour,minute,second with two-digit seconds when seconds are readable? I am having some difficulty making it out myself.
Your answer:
11,26
